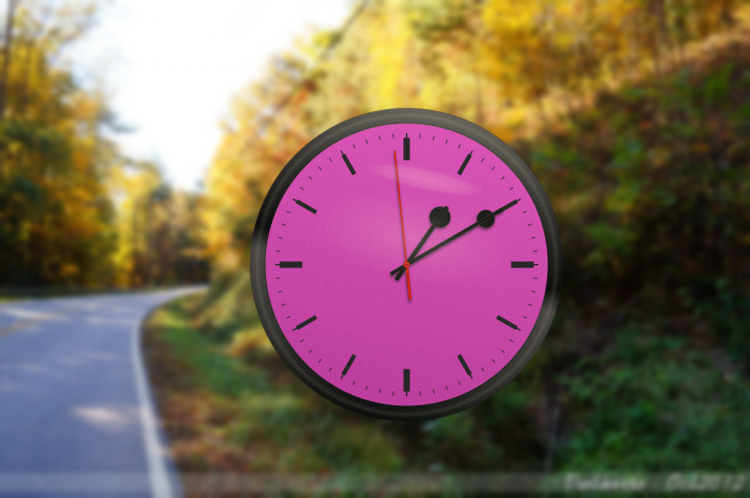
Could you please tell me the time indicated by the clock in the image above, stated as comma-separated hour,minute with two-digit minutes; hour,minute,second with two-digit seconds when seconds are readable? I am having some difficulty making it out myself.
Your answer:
1,09,59
